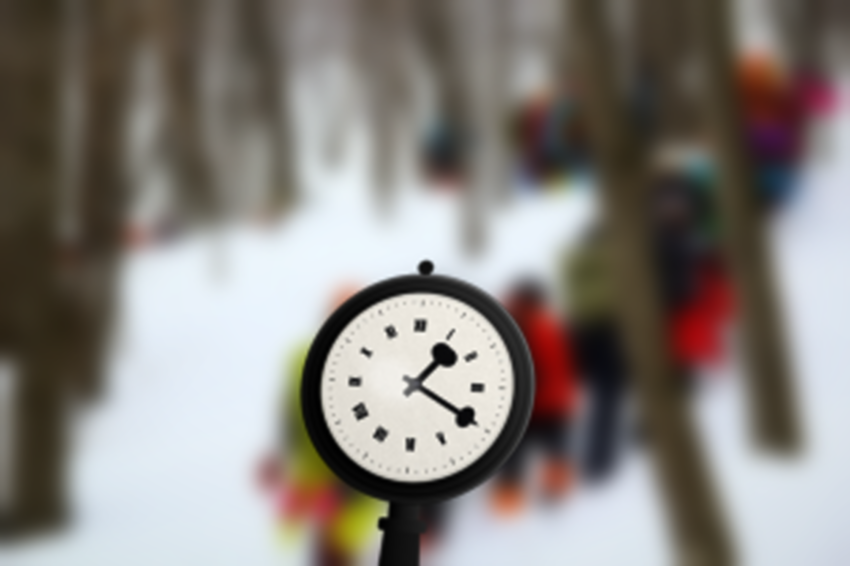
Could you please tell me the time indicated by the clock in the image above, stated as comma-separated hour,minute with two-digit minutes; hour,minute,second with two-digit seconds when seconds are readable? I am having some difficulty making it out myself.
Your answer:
1,20
